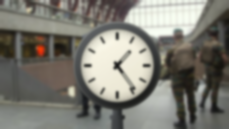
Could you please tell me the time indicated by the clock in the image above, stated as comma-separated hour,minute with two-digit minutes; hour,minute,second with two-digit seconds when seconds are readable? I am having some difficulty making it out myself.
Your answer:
1,24
